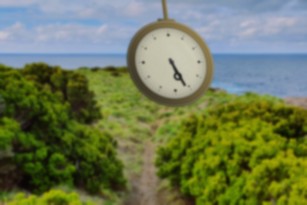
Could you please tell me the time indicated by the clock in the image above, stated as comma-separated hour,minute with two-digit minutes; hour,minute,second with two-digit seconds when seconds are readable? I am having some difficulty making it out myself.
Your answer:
5,26
